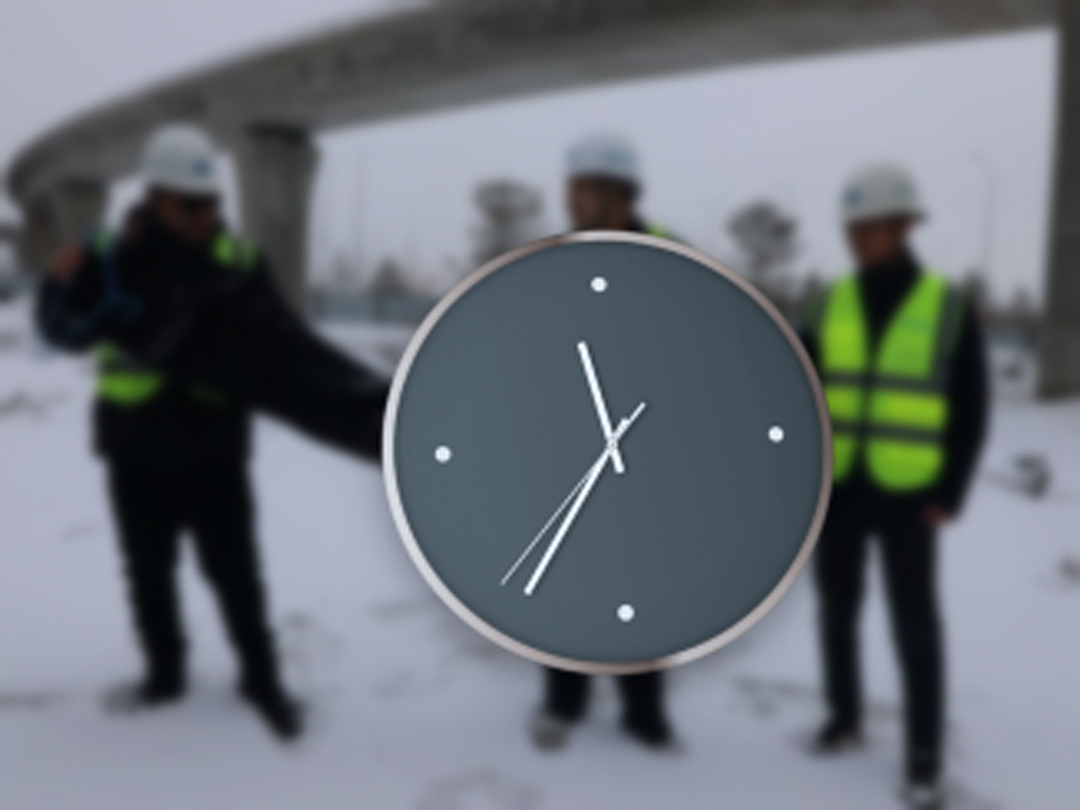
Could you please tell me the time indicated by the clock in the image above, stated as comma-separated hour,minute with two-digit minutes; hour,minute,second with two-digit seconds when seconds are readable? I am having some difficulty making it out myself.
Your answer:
11,35,37
